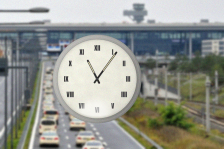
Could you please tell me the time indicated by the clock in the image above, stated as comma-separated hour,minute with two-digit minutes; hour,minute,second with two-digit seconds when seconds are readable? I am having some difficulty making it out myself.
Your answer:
11,06
